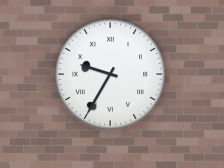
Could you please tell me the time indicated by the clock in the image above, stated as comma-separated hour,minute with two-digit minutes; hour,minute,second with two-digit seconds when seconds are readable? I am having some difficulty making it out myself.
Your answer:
9,35
